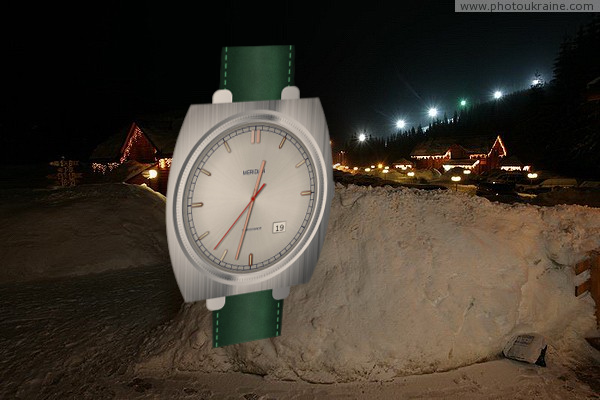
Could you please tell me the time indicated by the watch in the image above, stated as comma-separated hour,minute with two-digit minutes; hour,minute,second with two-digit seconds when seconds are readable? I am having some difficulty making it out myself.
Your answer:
12,32,37
